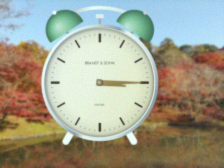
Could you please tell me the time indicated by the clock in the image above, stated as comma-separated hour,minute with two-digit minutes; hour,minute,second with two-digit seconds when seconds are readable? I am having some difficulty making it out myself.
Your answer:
3,15
